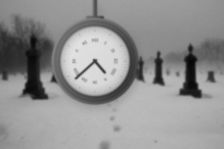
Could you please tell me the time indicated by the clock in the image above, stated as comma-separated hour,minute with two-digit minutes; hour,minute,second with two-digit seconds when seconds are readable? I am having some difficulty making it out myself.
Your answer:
4,38
